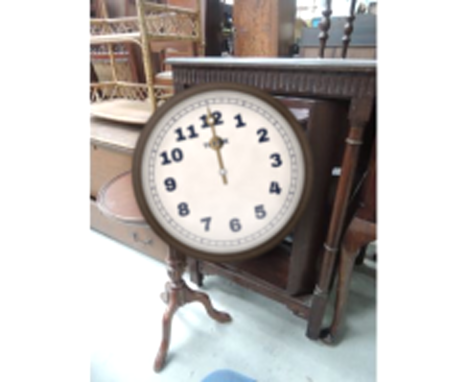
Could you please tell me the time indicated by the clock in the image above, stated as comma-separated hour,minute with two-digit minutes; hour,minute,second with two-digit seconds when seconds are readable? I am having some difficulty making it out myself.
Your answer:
12,00
